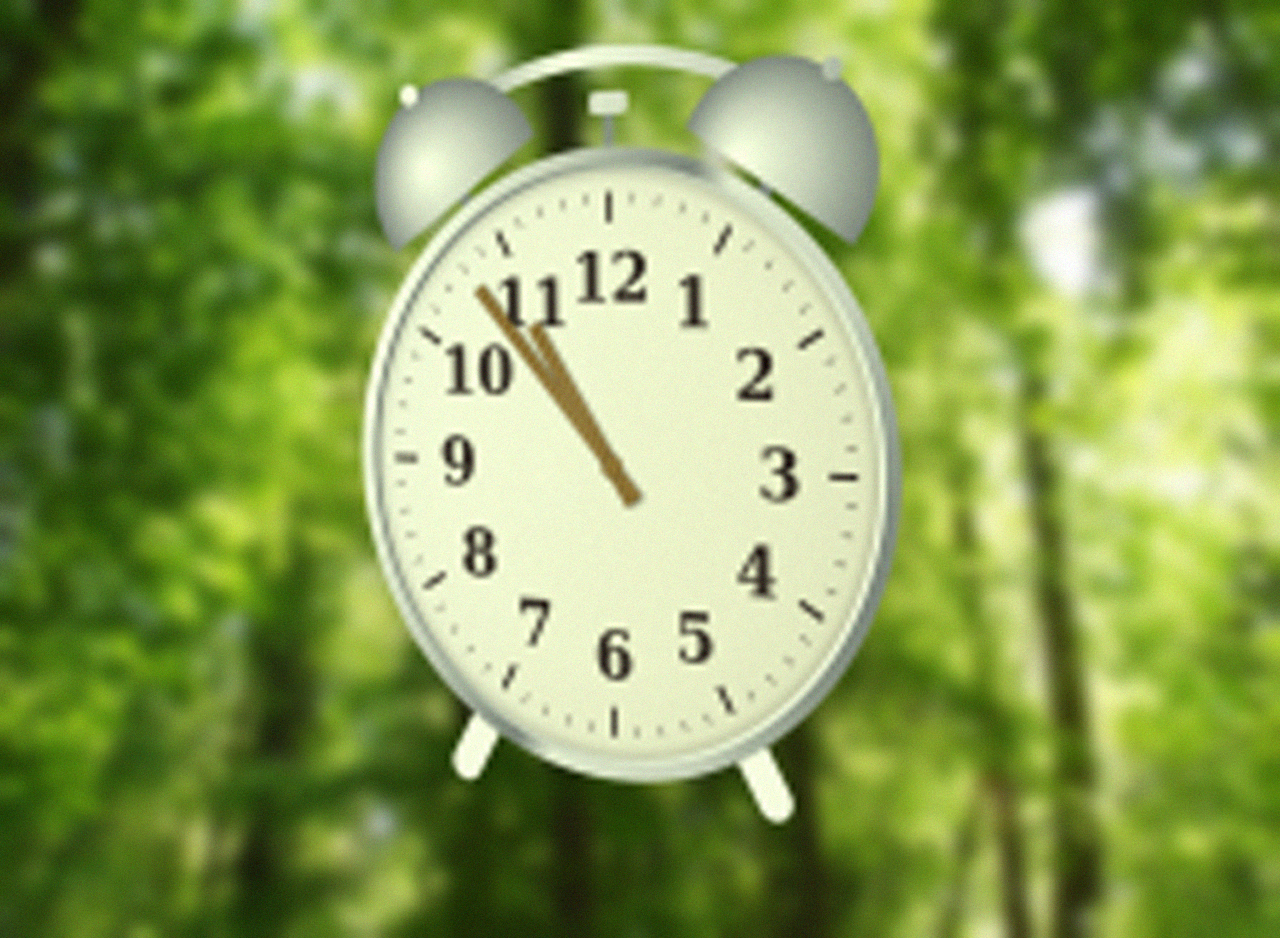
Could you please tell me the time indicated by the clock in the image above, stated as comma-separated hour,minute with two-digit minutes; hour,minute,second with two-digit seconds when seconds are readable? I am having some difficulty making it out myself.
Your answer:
10,53
